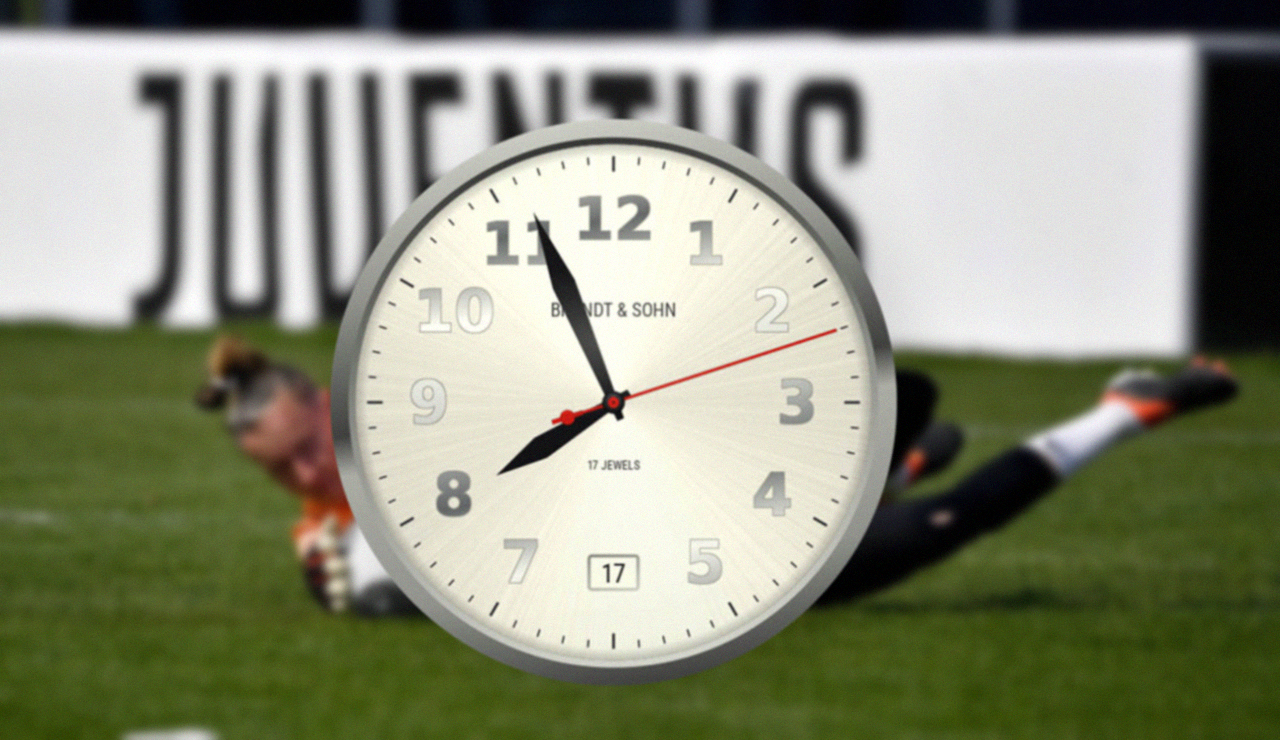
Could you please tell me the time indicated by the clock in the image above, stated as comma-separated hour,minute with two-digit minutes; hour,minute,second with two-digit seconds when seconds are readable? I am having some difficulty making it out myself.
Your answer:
7,56,12
